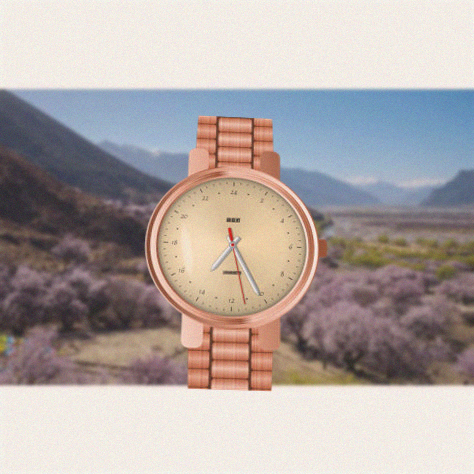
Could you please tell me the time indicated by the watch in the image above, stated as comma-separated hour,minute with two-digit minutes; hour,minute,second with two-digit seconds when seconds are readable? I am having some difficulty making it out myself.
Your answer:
14,25,28
